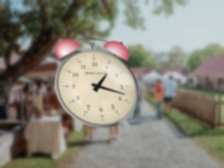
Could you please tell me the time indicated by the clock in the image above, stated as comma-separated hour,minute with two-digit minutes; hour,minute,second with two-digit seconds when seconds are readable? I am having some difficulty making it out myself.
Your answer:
1,18
